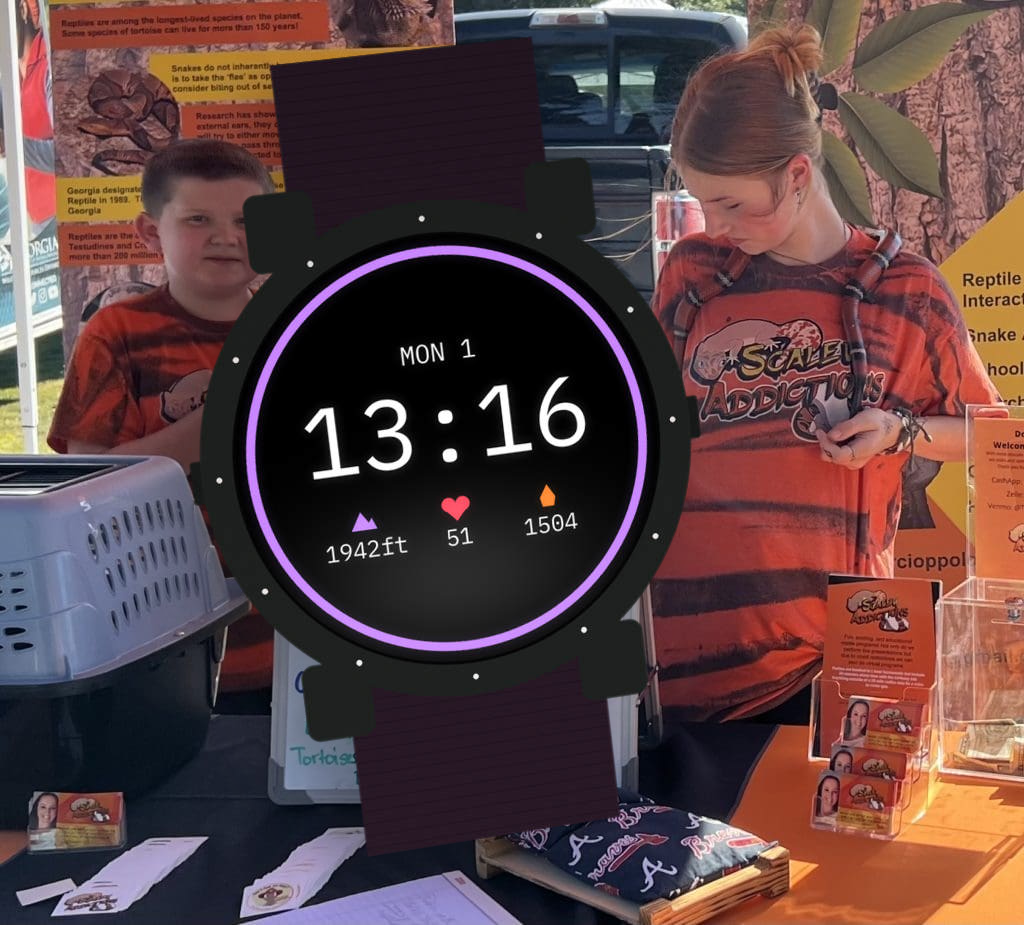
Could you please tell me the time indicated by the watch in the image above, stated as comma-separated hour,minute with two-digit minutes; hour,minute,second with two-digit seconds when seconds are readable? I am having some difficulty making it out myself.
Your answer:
13,16
